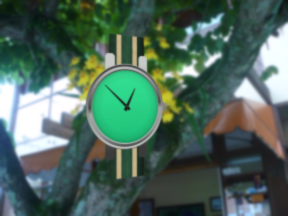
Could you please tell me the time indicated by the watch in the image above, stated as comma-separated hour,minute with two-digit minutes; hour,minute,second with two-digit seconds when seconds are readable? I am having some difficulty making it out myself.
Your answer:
12,52
